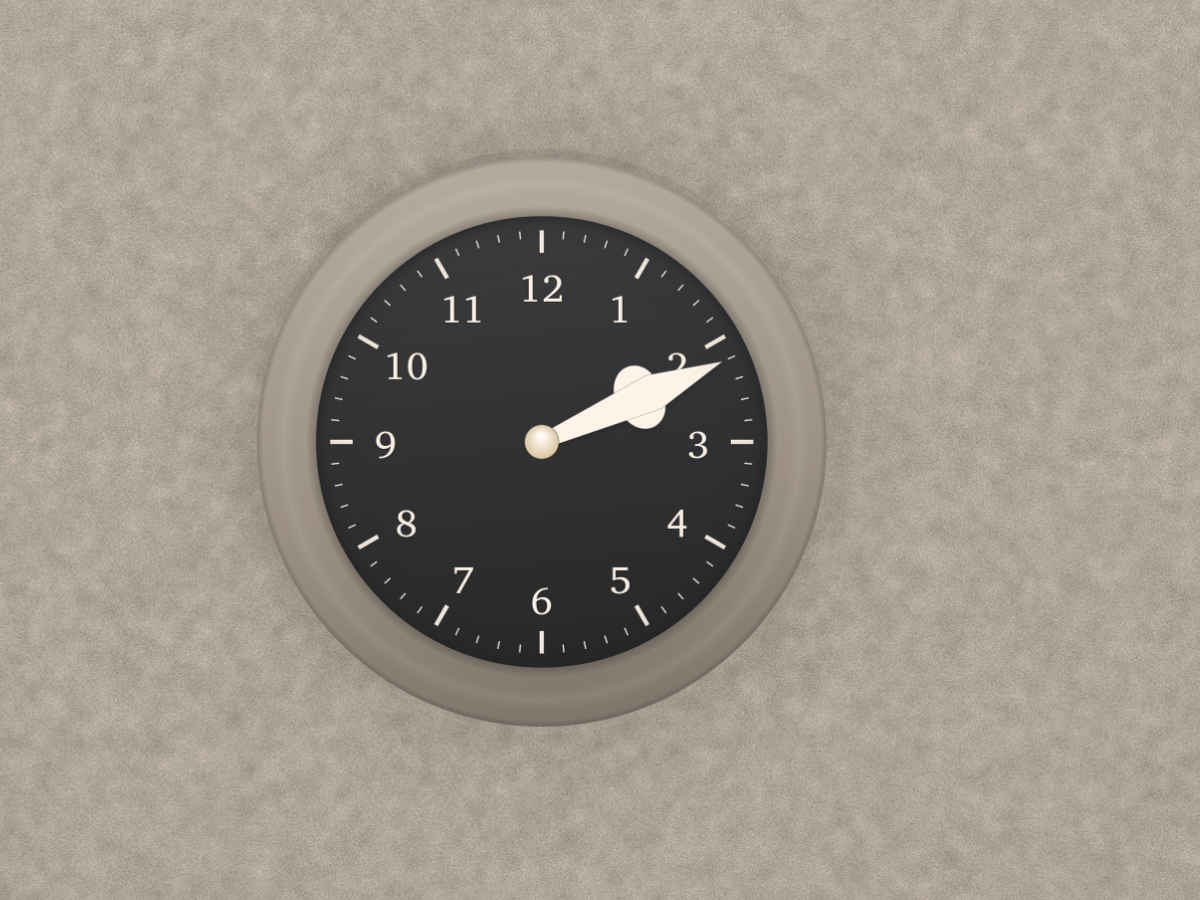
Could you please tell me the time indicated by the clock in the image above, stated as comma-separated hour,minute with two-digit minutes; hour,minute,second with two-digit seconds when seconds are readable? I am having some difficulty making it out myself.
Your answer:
2,11
